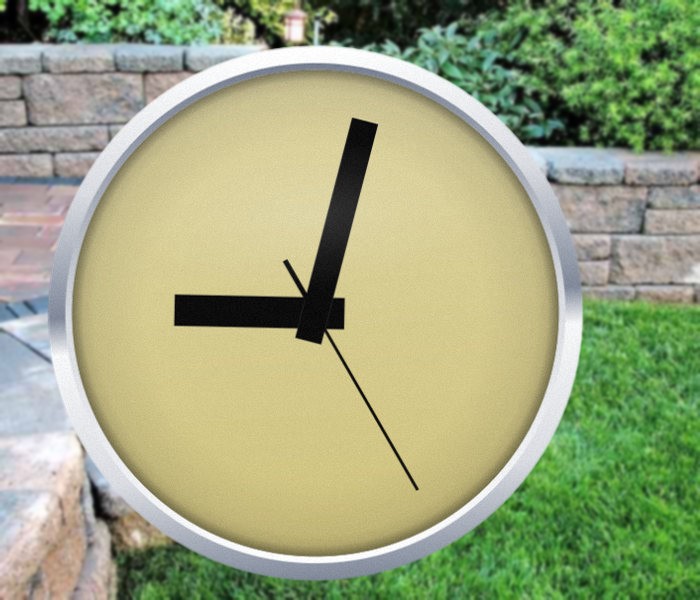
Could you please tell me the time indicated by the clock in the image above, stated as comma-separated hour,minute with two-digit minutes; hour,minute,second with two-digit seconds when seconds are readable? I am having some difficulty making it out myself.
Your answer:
9,02,25
